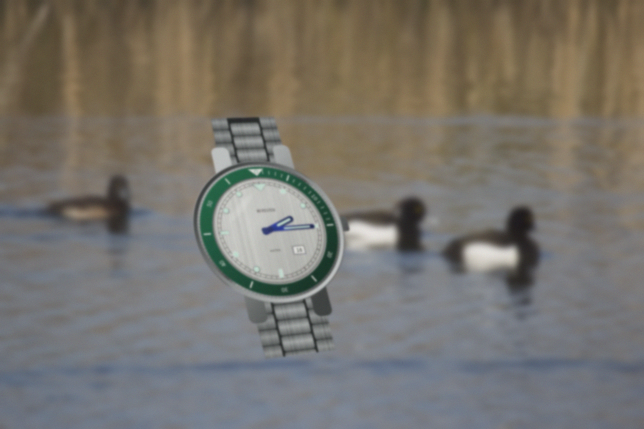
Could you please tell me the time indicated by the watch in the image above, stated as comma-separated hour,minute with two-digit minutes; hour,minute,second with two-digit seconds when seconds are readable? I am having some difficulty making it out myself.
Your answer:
2,15
